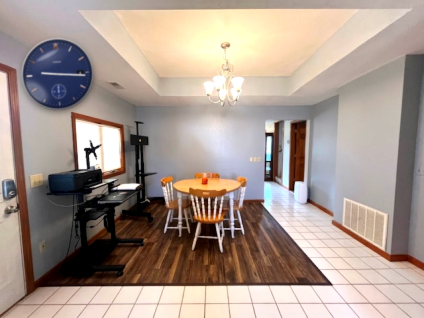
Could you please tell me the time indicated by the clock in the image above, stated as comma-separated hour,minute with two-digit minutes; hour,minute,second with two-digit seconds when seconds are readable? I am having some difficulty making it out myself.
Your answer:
9,16
